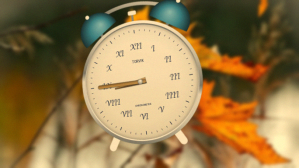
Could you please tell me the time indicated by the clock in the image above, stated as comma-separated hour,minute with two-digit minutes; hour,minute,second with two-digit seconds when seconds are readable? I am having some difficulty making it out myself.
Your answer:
8,45
